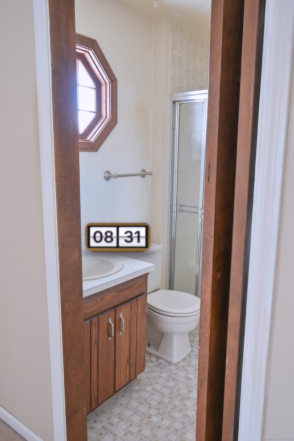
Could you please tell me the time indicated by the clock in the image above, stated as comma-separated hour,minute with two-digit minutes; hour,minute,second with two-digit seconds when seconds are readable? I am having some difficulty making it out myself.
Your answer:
8,31
